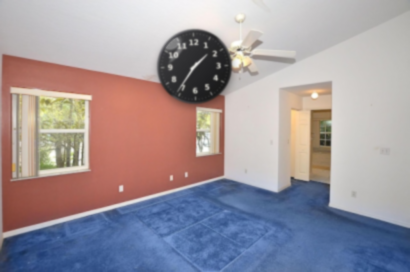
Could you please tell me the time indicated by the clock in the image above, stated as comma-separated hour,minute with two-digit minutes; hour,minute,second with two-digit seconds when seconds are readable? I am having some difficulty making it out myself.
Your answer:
1,36
